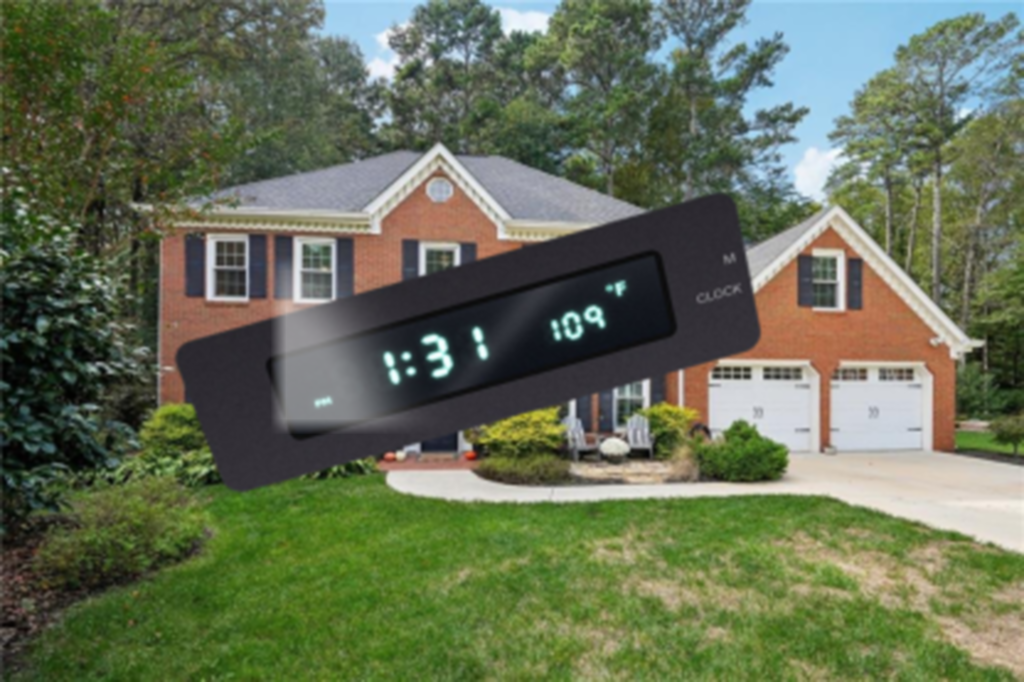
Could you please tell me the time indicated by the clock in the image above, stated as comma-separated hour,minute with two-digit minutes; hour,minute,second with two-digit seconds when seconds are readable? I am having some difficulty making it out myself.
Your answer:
1,31
